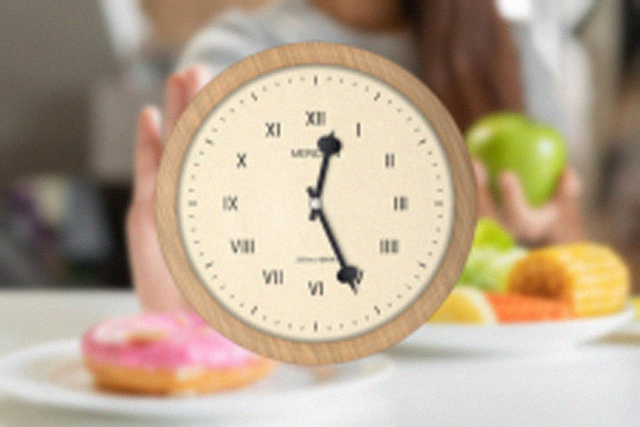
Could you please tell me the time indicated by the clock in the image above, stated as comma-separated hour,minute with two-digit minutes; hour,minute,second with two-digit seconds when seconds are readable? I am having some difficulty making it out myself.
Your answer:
12,26
